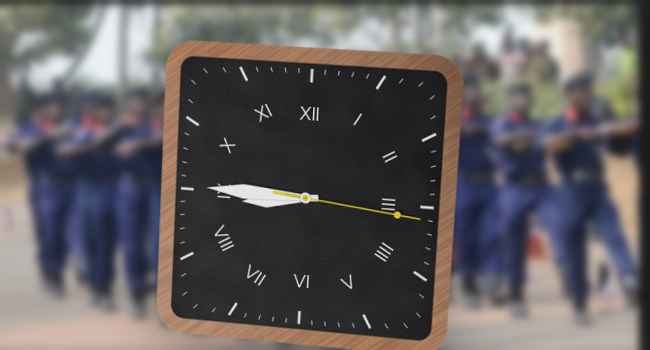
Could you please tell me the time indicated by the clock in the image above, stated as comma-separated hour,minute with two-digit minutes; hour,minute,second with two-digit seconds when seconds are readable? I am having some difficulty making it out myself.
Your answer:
8,45,16
